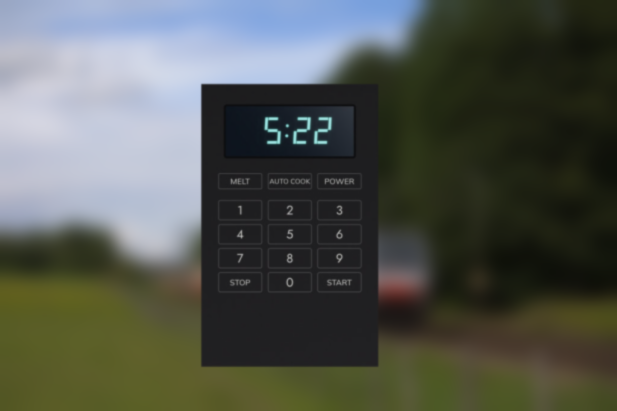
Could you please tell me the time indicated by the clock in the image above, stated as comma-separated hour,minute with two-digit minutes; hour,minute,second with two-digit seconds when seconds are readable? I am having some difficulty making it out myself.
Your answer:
5,22
